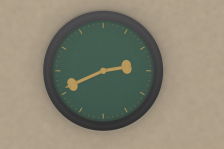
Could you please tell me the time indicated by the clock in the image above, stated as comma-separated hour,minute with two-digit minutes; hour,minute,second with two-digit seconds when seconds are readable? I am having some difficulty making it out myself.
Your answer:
2,41
